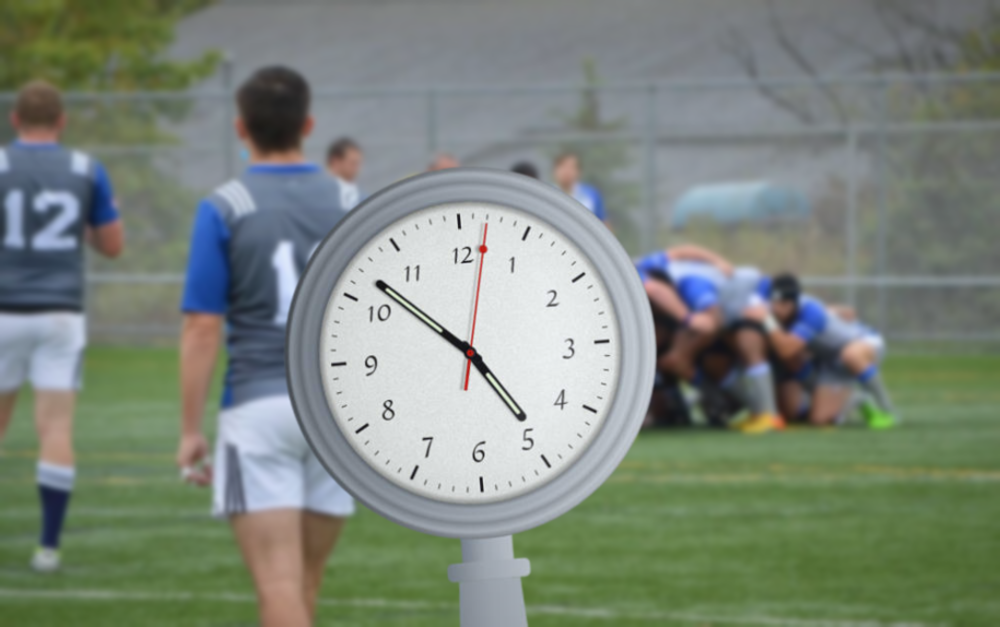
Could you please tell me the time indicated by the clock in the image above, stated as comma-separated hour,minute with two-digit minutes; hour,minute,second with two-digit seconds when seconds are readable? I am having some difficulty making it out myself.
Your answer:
4,52,02
